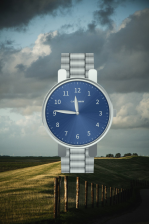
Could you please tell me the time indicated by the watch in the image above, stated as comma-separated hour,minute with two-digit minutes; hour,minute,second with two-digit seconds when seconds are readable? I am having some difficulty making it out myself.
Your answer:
11,46
